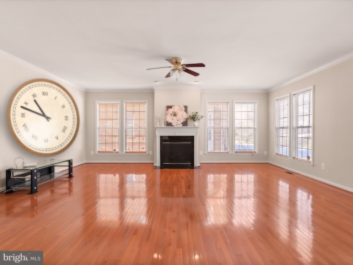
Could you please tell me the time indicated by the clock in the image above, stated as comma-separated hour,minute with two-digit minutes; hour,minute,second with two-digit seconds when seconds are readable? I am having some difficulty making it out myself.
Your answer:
10,48
